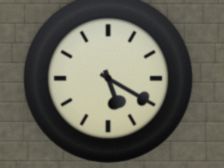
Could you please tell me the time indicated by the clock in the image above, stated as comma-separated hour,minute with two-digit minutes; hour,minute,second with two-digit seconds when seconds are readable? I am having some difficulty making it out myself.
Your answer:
5,20
